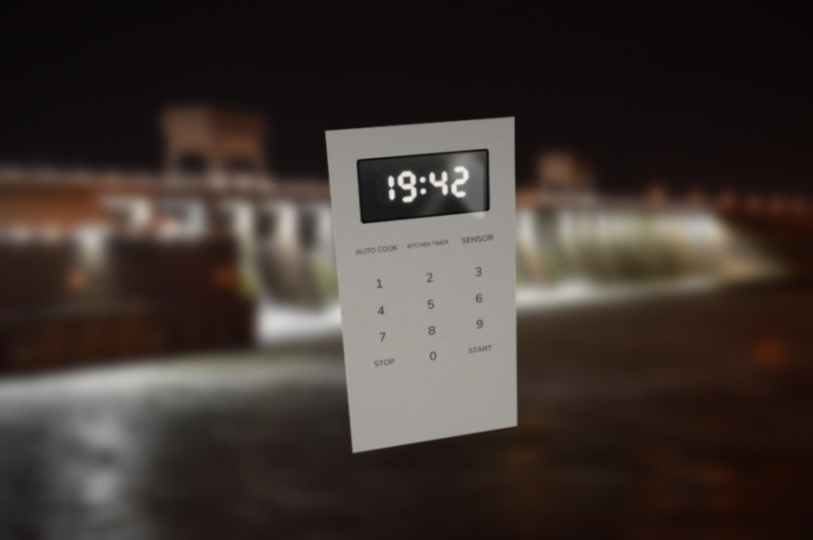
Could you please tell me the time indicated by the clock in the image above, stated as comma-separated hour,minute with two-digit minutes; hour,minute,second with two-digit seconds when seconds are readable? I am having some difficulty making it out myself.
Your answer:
19,42
